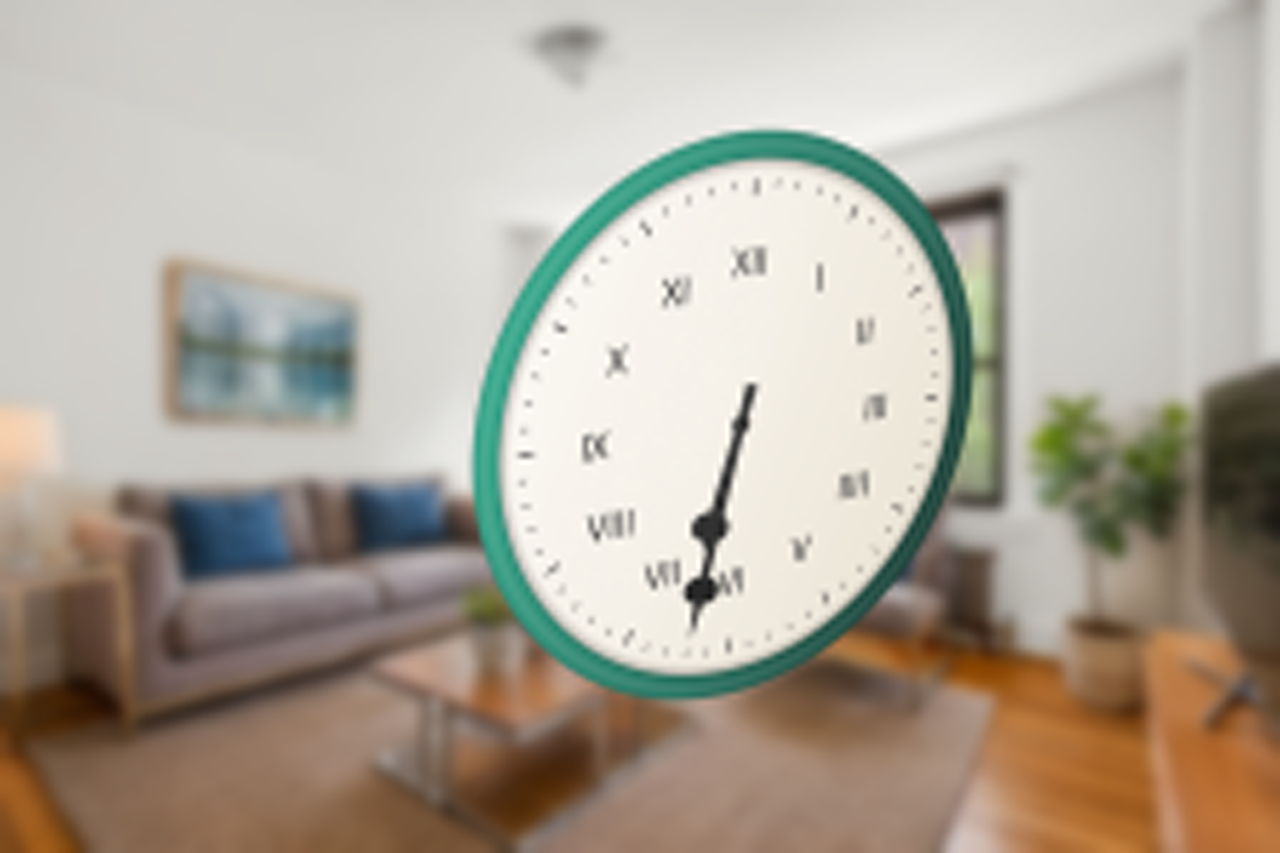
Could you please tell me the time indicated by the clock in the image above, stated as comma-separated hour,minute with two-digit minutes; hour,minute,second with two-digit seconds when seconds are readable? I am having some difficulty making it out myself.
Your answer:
6,32
